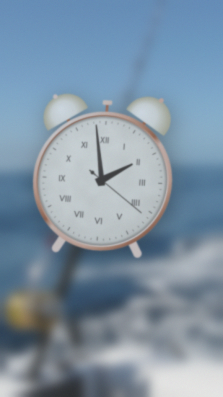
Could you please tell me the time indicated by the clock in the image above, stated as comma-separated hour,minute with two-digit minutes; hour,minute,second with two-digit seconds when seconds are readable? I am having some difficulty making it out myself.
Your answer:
1,58,21
